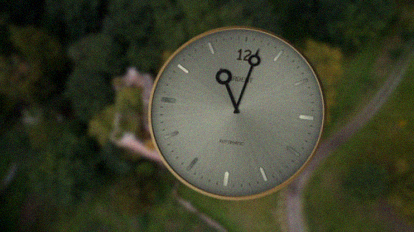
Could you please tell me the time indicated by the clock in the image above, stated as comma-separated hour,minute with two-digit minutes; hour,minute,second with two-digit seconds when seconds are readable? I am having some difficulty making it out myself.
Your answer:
11,02
